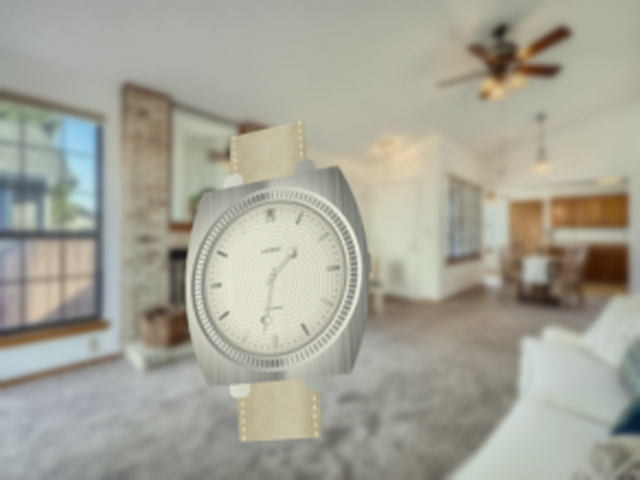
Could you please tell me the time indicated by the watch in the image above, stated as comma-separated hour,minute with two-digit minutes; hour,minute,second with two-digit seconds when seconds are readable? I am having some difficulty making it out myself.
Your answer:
1,32
